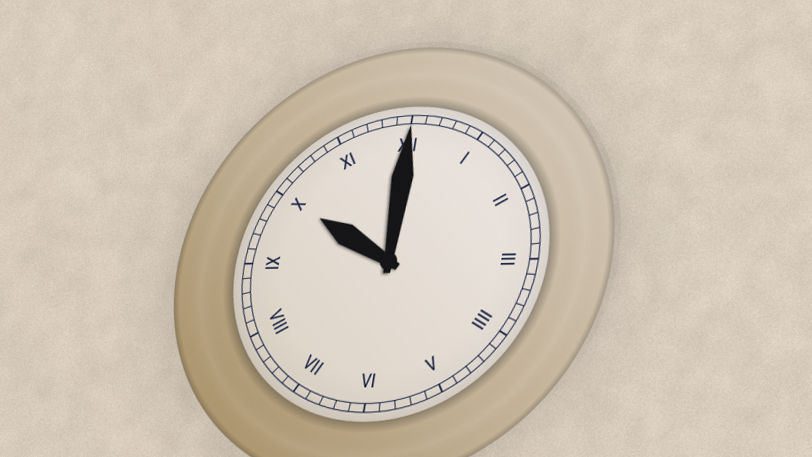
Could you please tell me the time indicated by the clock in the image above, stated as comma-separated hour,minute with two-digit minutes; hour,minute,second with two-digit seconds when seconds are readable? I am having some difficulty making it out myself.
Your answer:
10,00
